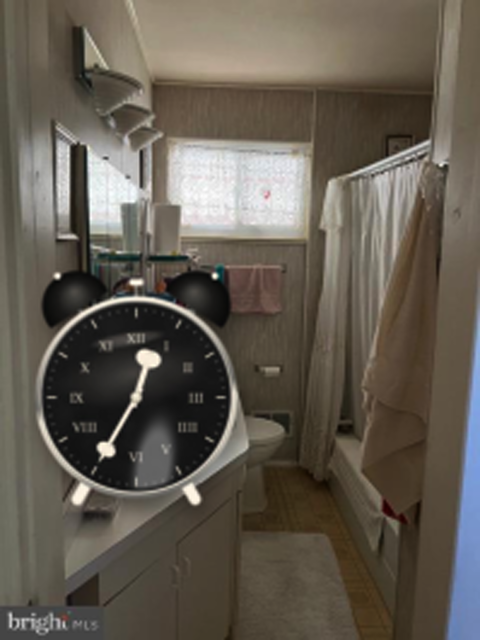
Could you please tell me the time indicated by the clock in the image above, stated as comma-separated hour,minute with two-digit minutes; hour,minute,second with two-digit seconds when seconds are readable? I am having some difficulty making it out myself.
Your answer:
12,35
